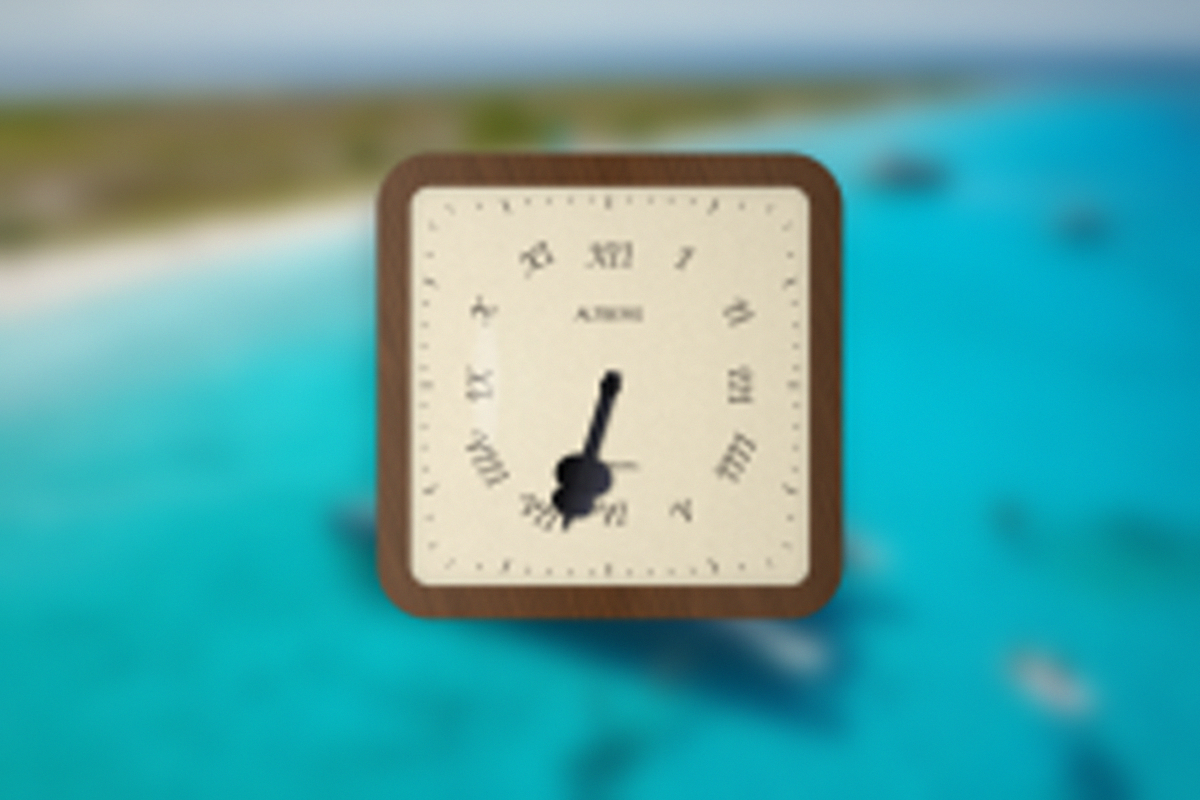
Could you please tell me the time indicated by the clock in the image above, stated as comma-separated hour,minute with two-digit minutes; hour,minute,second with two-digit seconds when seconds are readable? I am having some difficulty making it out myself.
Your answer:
6,33
